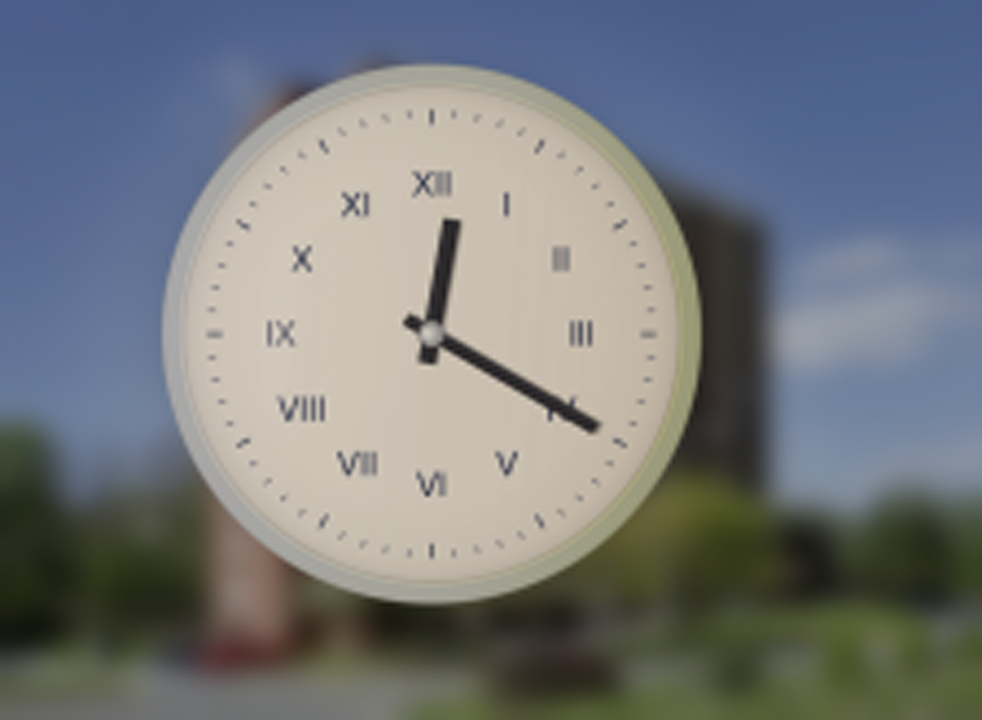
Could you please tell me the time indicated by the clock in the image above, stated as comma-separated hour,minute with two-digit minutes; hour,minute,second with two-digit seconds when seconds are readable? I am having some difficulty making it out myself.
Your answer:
12,20
